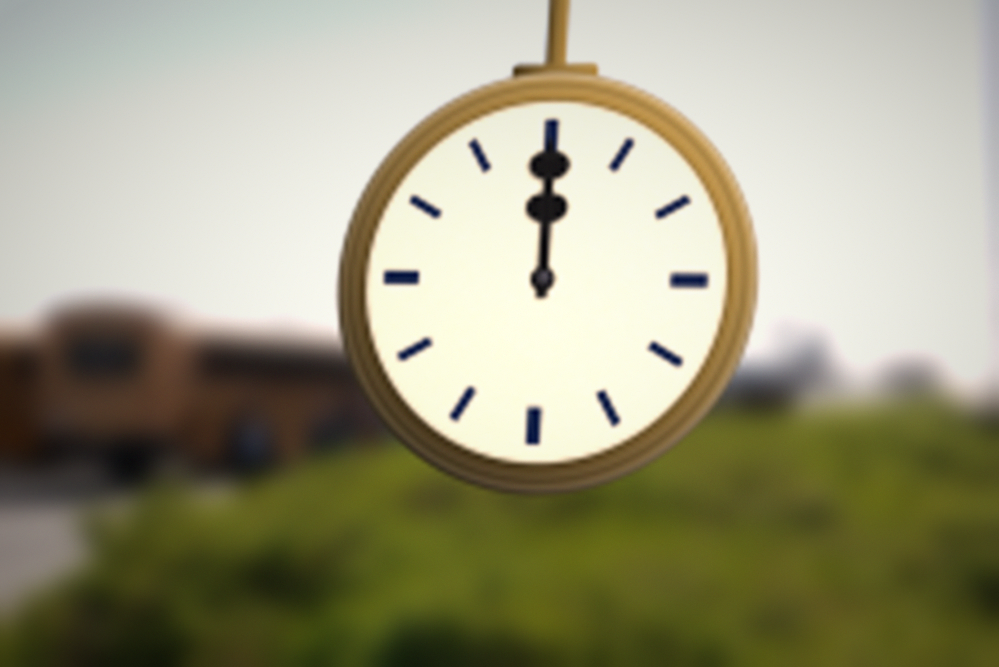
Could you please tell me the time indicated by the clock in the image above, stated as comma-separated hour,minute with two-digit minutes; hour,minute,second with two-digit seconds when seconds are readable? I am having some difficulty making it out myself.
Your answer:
12,00
